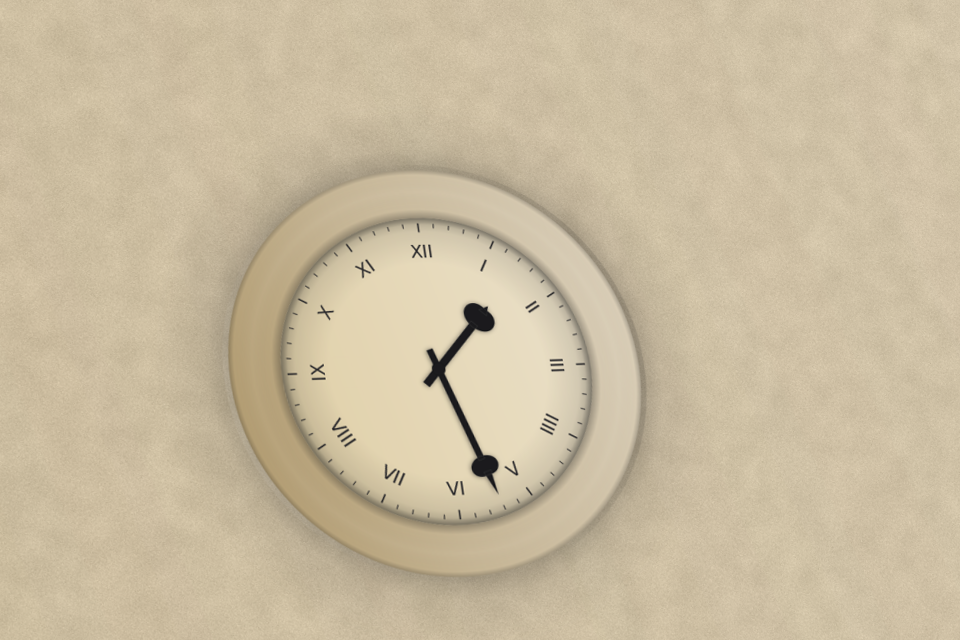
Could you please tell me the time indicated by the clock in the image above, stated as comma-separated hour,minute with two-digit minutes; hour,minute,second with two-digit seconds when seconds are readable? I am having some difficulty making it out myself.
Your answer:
1,27
